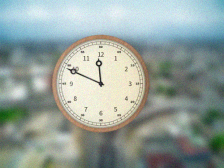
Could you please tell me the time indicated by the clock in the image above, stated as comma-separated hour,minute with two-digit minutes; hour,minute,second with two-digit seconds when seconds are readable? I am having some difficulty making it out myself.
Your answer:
11,49
